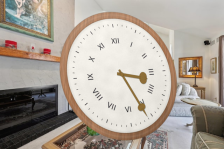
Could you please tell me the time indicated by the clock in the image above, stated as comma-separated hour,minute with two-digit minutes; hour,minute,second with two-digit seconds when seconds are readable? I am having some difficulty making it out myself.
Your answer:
3,26
